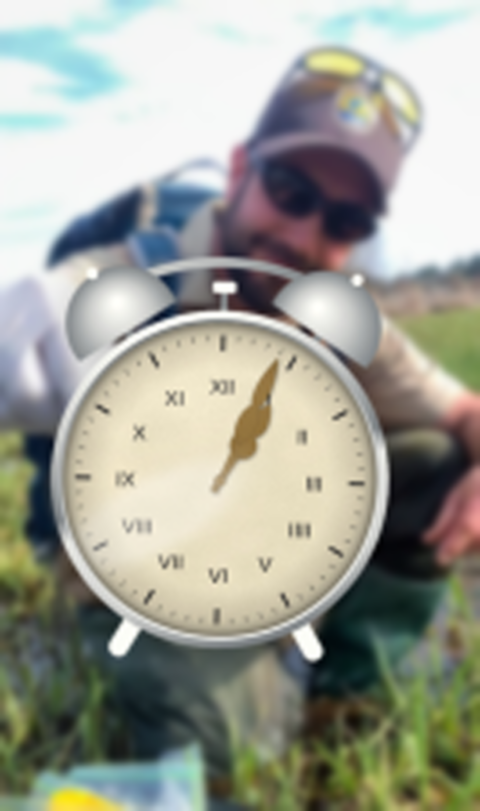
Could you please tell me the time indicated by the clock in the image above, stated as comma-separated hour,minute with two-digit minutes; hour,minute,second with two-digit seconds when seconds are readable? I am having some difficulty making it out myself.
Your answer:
1,04
